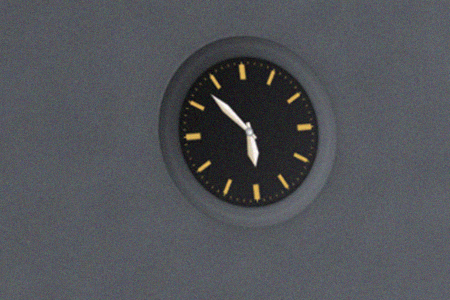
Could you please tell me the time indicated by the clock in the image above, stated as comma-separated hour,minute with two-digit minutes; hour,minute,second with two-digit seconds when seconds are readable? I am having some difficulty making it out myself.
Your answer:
5,53
